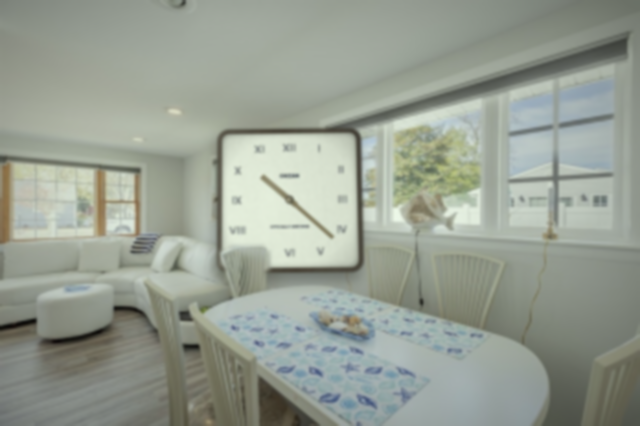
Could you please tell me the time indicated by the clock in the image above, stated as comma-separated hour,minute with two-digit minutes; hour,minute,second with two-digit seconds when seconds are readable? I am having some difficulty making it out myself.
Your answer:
10,22
